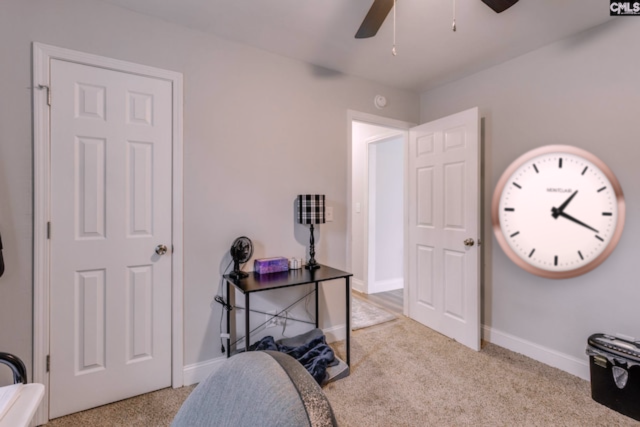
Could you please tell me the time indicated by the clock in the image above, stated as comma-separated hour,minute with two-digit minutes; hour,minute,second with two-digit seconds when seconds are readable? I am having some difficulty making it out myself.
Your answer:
1,19
